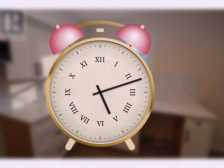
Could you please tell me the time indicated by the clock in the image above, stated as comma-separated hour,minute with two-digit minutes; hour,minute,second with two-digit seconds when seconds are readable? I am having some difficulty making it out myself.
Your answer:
5,12
